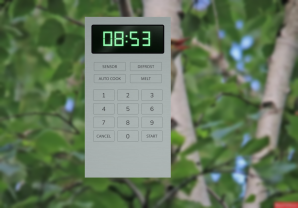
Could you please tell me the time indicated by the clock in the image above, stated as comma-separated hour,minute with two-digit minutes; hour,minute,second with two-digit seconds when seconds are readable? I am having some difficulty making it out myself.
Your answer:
8,53
